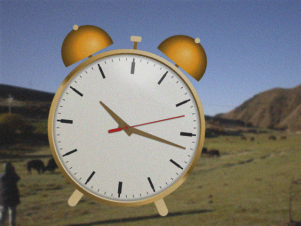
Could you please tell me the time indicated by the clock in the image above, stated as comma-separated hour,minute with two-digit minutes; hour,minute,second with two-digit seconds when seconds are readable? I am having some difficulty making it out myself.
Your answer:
10,17,12
